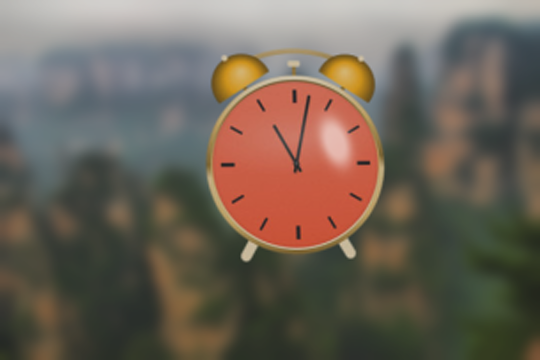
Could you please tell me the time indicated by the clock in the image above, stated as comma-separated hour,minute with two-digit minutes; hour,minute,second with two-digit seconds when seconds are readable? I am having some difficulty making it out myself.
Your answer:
11,02
